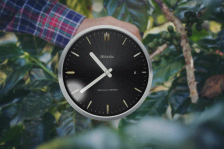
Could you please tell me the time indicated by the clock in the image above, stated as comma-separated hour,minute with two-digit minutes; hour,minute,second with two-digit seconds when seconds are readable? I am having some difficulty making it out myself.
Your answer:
10,39
